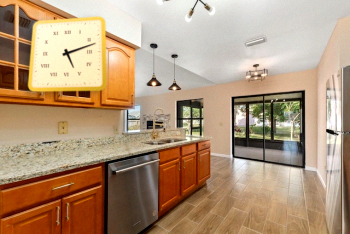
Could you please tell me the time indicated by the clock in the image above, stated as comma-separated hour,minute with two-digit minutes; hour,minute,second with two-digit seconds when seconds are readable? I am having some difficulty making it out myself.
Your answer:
5,12
